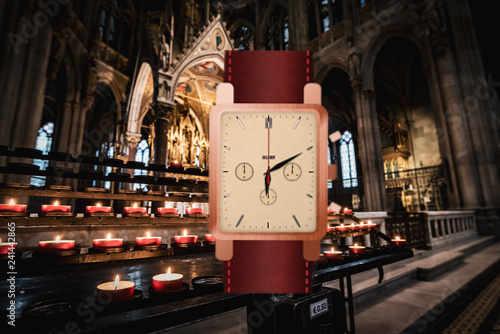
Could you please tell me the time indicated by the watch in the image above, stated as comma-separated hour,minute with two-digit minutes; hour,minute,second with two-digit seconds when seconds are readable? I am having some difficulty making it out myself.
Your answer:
6,10
